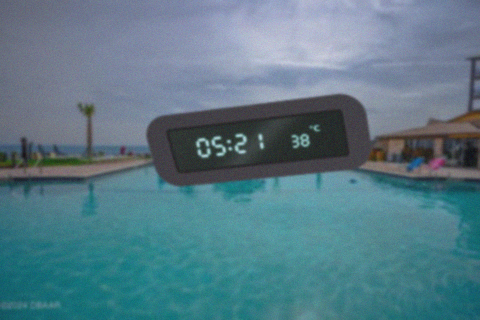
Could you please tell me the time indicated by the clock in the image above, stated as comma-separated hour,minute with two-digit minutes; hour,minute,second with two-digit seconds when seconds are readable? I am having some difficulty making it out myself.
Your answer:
5,21
